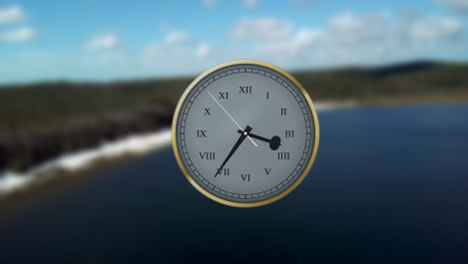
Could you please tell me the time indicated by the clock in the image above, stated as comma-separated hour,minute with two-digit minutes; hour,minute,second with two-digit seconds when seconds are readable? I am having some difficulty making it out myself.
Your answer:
3,35,53
